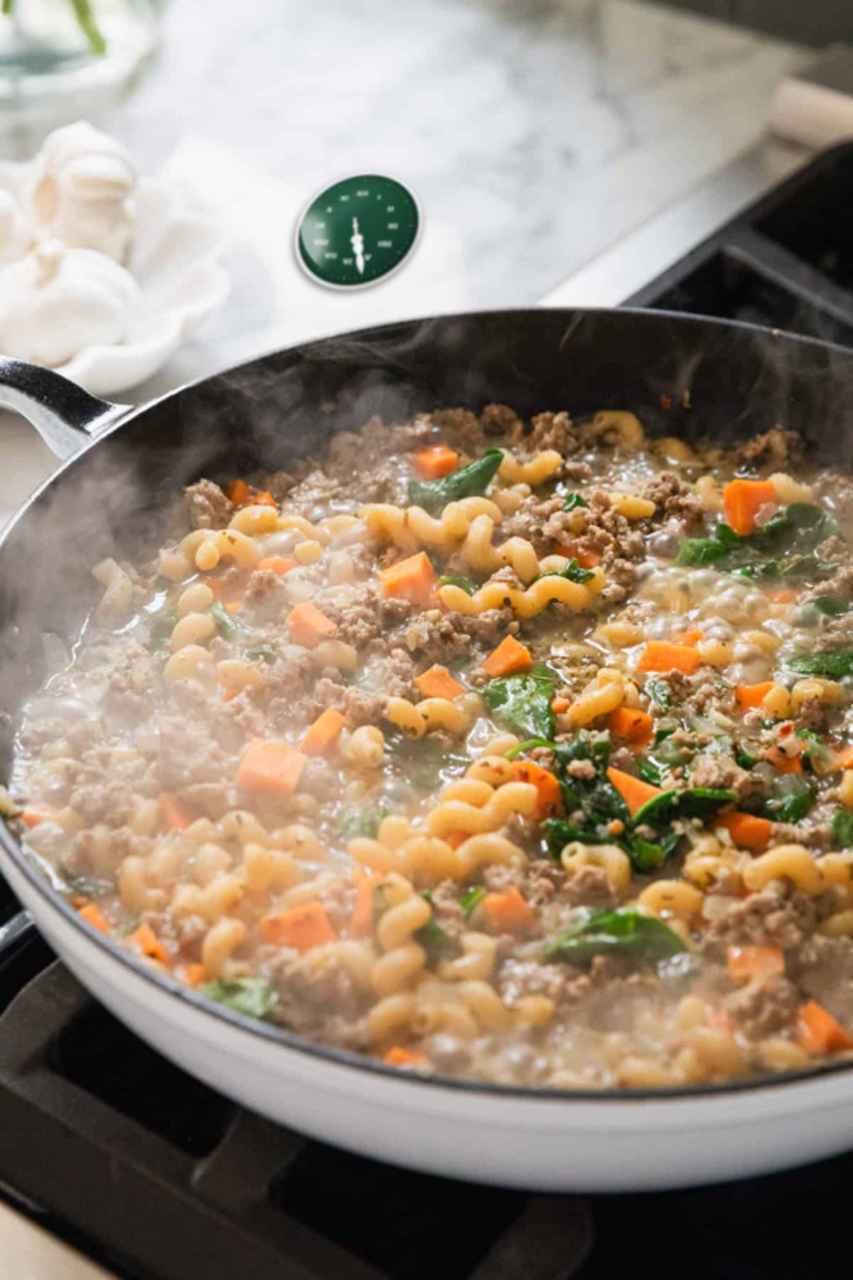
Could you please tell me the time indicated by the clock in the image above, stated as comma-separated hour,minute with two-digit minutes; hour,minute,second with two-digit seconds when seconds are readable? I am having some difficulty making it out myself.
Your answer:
5,27
